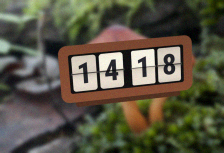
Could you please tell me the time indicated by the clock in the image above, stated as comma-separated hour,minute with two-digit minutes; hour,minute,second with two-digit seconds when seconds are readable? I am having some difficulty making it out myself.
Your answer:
14,18
